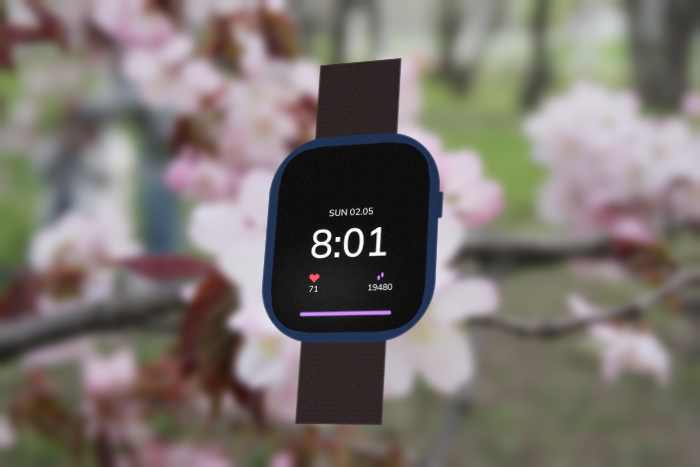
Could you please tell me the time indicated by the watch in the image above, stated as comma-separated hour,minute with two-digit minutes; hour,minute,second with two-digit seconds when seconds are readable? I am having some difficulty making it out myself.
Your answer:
8,01
